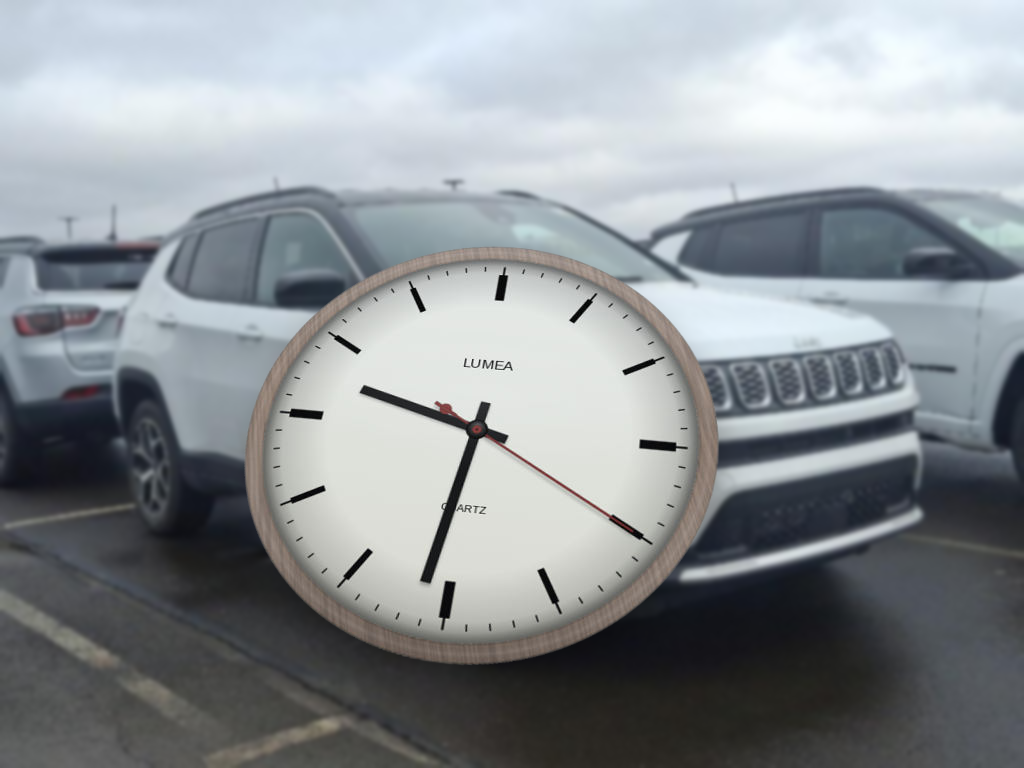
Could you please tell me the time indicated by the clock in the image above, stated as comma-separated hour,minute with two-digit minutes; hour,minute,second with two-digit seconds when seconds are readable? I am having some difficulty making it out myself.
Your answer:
9,31,20
